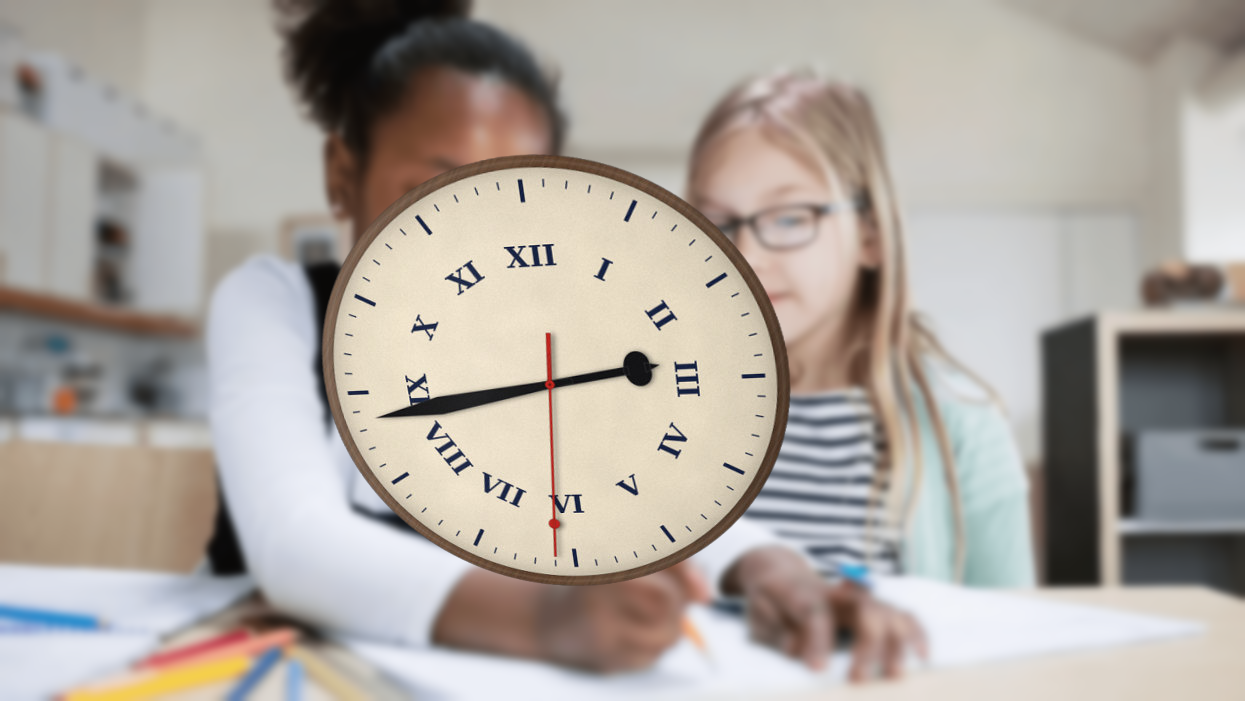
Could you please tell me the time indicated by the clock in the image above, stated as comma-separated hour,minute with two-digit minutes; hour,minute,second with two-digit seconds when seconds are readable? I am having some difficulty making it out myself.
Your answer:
2,43,31
